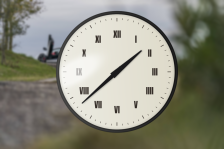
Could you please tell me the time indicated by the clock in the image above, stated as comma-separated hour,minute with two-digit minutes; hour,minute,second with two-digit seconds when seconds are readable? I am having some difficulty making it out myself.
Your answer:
1,38
